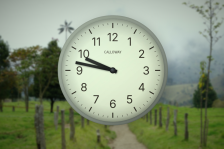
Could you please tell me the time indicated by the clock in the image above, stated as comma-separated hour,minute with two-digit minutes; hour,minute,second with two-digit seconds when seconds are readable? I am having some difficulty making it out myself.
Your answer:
9,47
